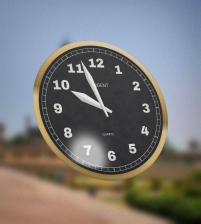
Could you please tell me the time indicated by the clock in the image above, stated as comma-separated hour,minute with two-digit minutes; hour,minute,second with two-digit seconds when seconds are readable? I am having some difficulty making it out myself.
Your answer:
9,57
